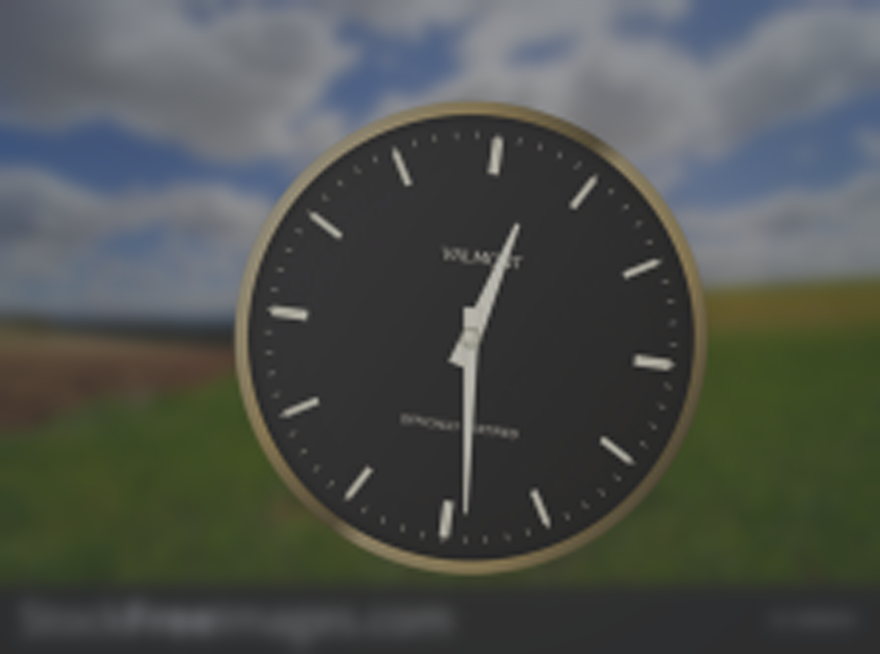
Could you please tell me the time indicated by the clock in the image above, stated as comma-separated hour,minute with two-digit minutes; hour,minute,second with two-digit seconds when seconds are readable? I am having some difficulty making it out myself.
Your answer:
12,29
